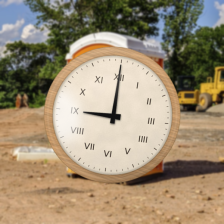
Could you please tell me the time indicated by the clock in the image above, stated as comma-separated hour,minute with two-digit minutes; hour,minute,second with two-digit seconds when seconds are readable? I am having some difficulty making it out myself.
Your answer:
9,00
